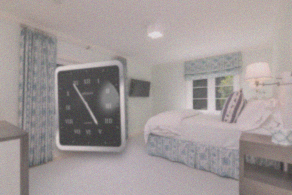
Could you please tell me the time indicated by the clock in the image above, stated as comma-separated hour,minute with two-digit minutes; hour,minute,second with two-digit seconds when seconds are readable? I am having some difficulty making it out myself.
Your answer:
4,54
